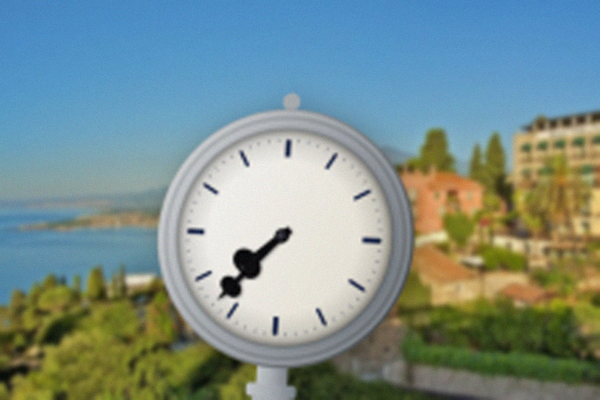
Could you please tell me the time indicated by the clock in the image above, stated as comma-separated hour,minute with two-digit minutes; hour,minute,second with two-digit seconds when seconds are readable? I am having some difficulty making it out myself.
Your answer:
7,37
